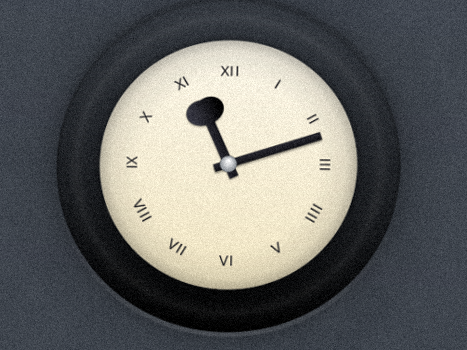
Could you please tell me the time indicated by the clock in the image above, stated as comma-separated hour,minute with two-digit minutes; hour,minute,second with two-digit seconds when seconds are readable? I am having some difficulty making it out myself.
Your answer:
11,12
